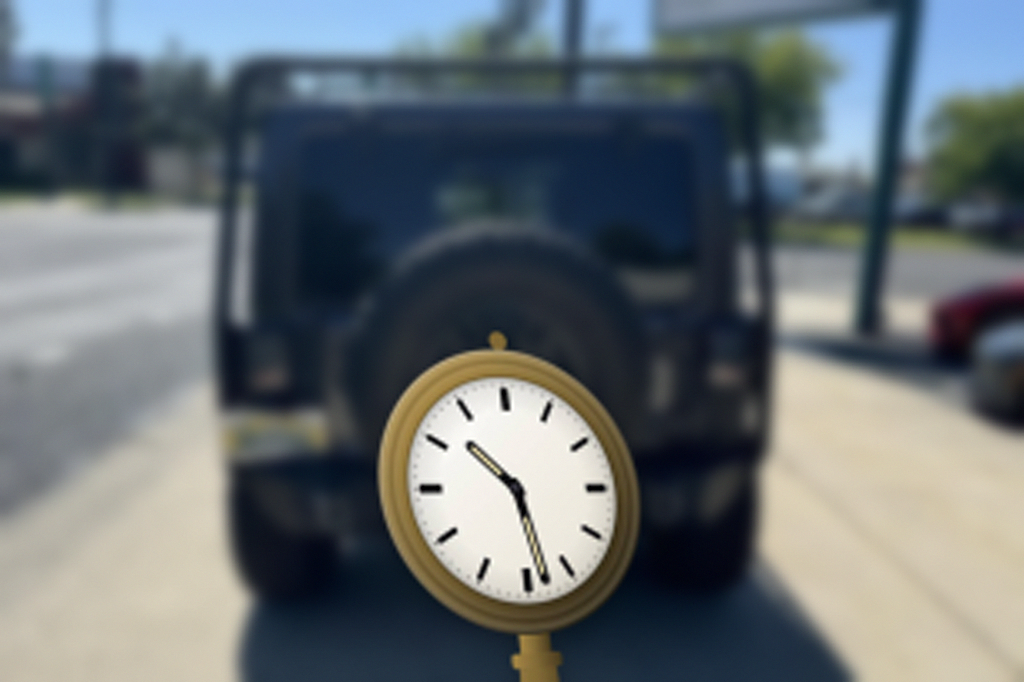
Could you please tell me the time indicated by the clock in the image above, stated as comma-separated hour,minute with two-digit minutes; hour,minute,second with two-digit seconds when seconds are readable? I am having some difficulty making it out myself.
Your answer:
10,28
